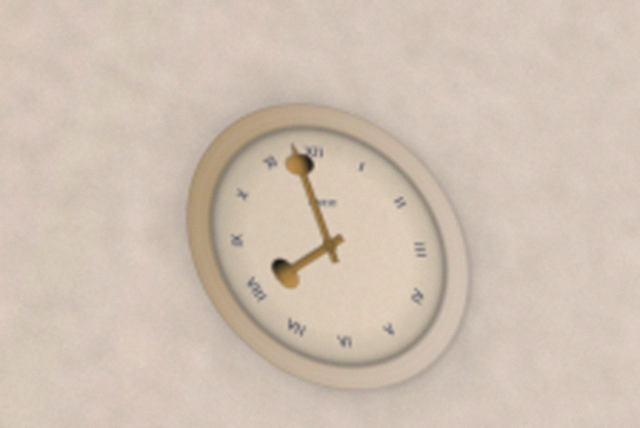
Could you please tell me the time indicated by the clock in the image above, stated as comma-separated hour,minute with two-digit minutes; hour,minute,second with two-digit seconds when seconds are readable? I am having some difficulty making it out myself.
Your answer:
7,58
